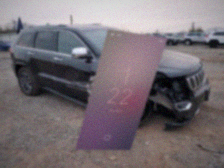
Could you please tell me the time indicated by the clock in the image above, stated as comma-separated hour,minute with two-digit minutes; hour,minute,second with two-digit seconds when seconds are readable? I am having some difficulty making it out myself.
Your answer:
1,22
